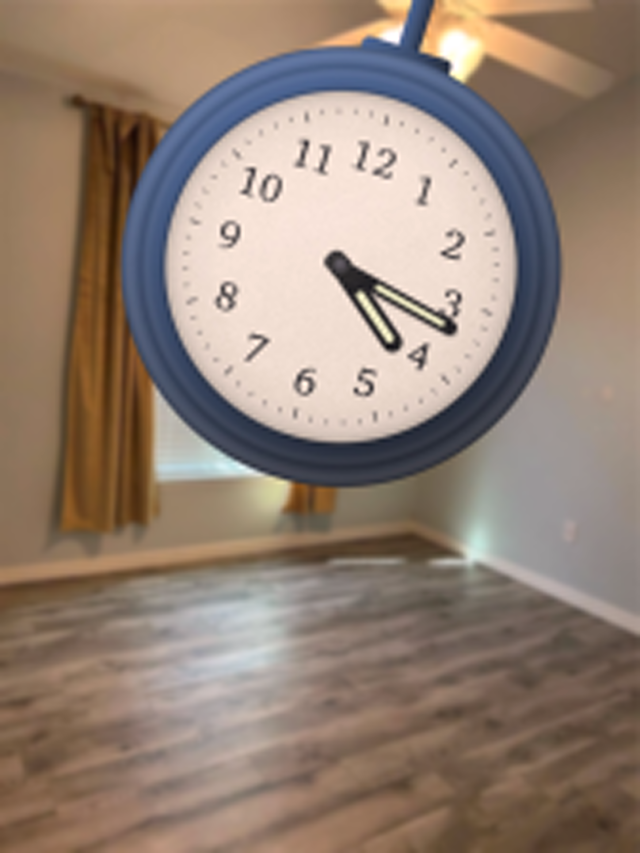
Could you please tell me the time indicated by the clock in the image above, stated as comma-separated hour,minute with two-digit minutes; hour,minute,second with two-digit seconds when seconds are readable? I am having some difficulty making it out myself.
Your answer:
4,17
